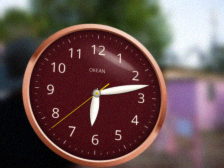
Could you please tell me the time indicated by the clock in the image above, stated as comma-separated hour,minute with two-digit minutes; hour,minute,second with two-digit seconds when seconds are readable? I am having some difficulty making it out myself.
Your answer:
6,12,38
